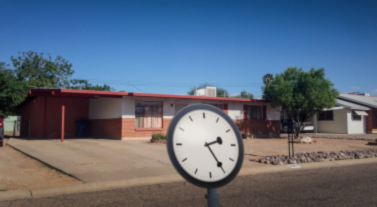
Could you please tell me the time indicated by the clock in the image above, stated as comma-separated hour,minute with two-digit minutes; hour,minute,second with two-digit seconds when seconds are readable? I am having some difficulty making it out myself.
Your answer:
2,25
